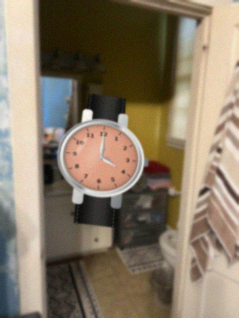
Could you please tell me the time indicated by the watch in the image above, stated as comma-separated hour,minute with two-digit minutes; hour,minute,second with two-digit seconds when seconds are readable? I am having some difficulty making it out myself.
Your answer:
4,00
